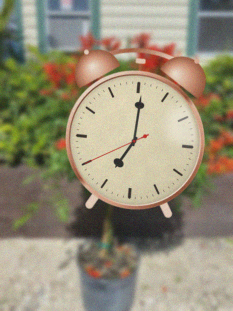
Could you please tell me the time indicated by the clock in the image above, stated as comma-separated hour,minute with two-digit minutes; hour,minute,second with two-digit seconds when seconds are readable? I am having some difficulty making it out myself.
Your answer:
7,00,40
